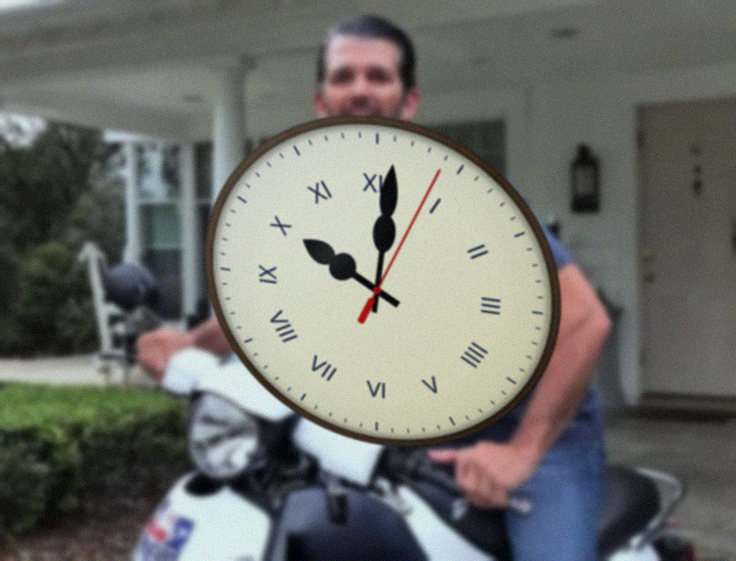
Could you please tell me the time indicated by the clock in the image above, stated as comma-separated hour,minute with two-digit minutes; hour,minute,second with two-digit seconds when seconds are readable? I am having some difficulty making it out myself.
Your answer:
10,01,04
